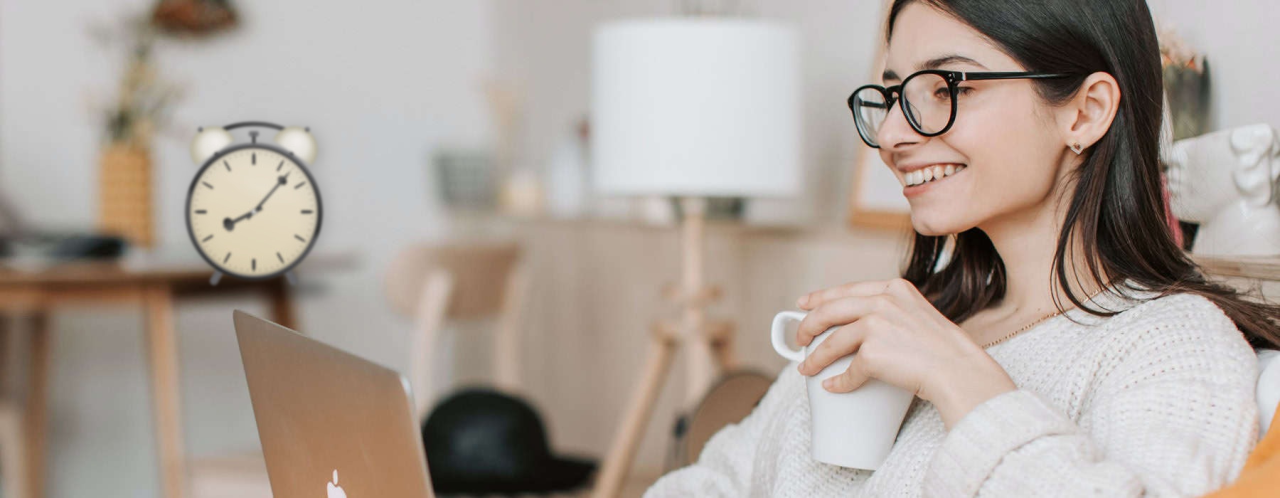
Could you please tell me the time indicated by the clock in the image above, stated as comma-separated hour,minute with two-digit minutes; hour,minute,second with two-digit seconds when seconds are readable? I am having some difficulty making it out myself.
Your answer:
8,07
